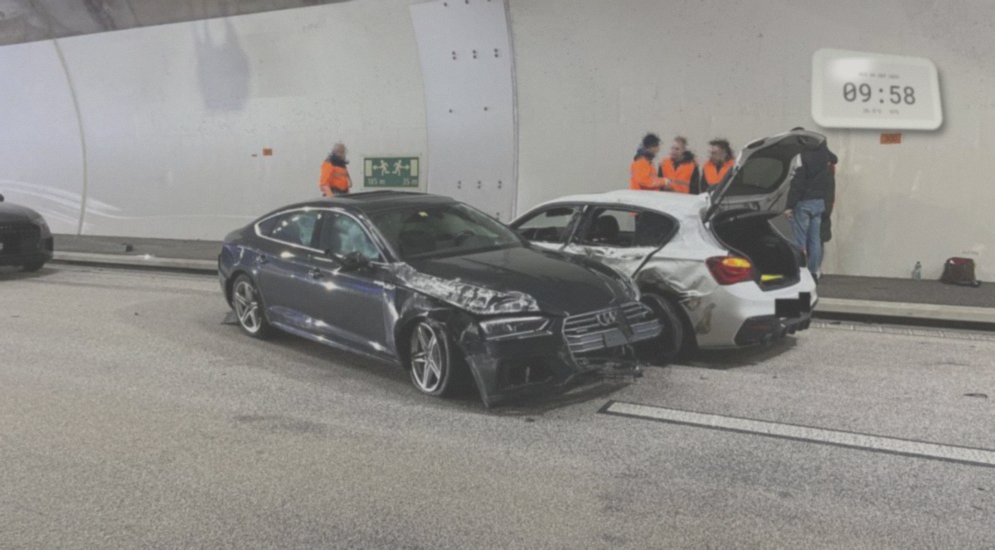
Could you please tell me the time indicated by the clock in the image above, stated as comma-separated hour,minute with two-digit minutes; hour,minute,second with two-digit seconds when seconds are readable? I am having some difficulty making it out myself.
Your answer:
9,58
